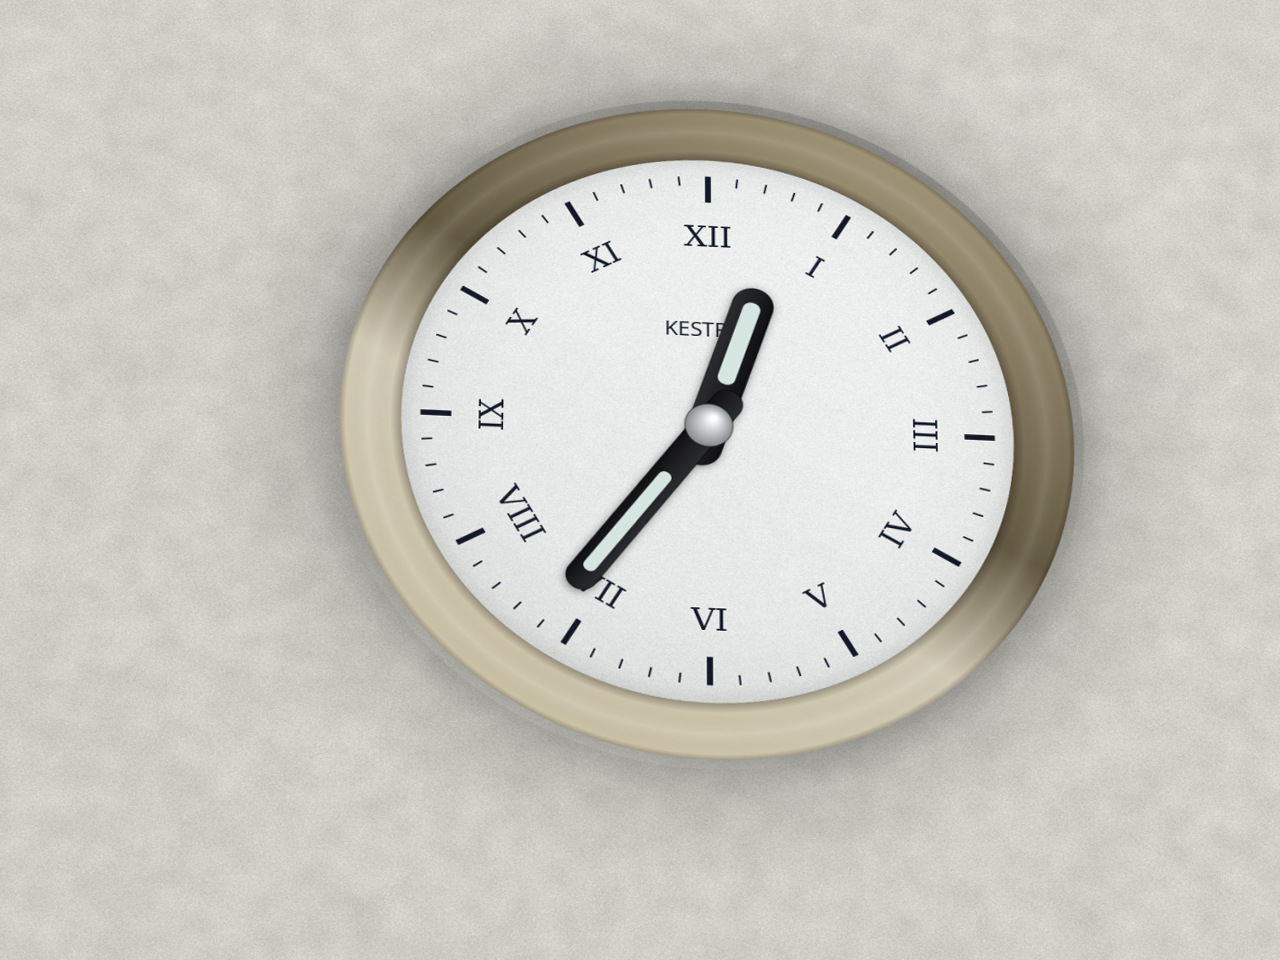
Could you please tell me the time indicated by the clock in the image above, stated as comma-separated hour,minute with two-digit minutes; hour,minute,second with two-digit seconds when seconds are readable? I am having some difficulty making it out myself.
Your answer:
12,36
